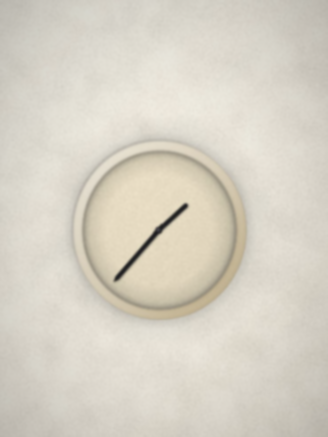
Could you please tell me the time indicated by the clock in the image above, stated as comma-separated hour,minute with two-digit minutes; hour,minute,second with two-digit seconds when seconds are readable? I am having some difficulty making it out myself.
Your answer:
1,37
